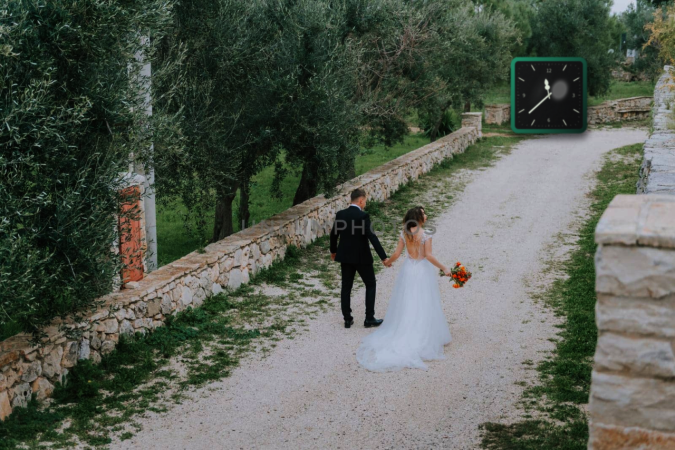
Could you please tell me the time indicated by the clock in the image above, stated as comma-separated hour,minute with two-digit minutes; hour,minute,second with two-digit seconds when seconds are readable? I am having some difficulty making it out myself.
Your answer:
11,38
